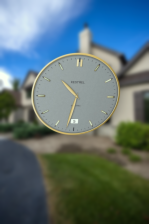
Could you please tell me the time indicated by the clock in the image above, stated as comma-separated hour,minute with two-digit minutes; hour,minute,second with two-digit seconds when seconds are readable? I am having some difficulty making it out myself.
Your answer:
10,32
